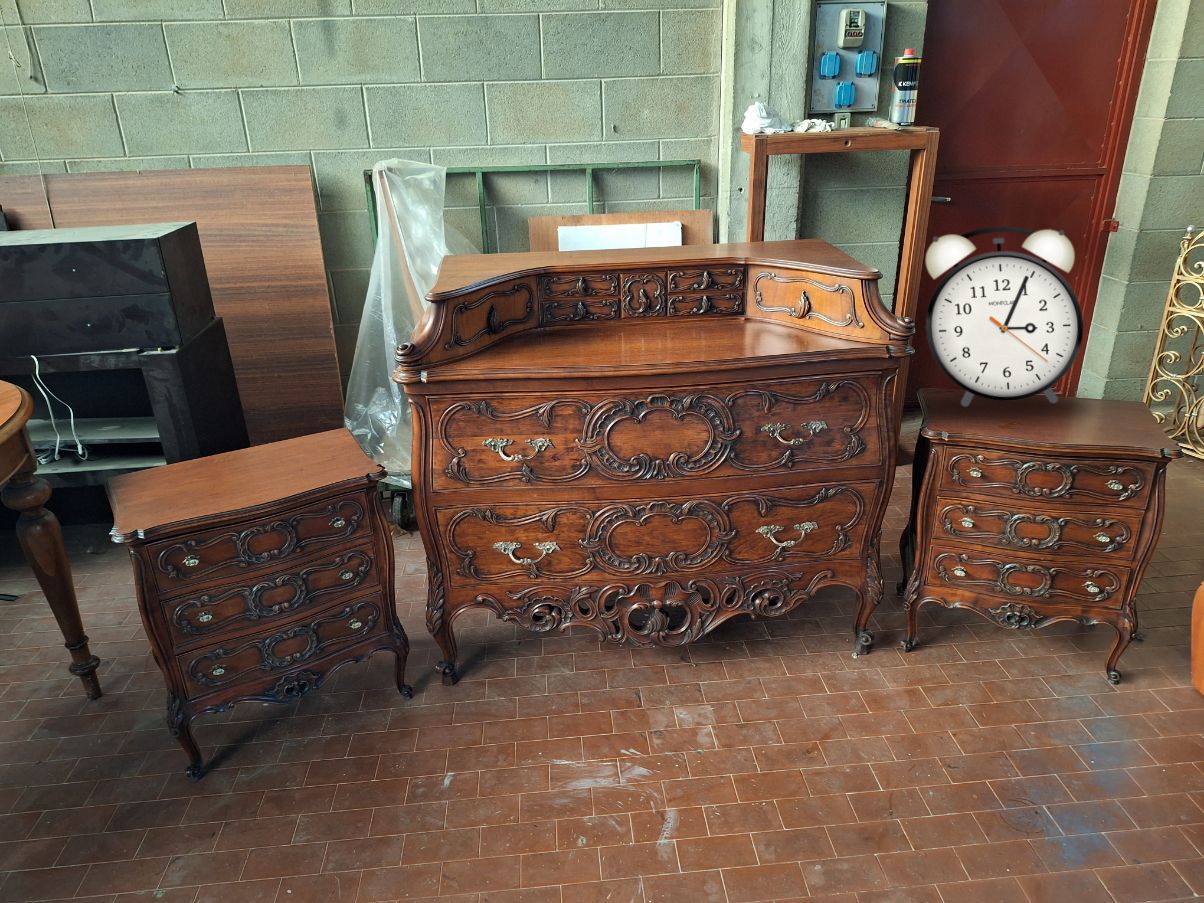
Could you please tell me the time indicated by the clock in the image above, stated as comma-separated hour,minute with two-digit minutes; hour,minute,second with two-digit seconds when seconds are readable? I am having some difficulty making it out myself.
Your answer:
3,04,22
